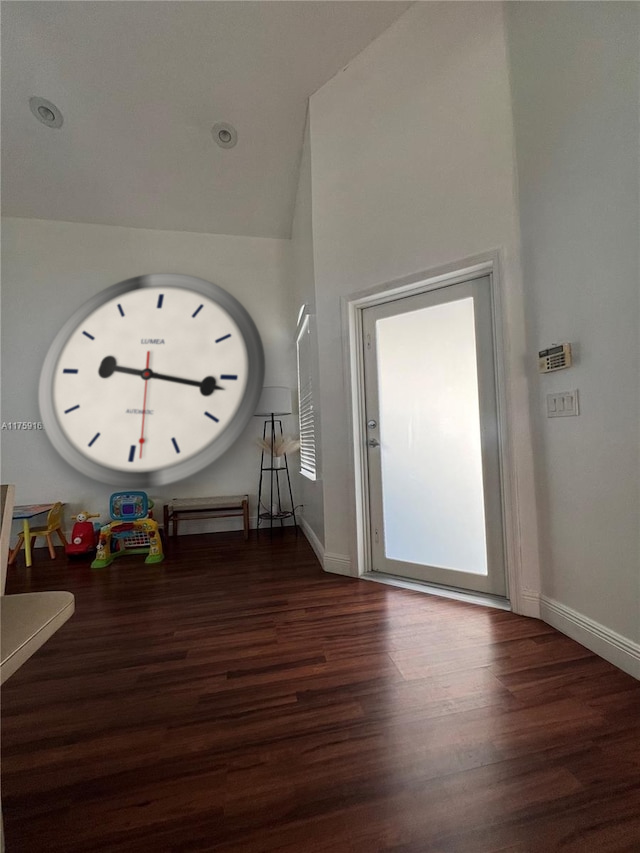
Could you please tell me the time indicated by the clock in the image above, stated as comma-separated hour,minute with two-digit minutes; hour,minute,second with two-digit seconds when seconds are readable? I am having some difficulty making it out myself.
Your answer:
9,16,29
